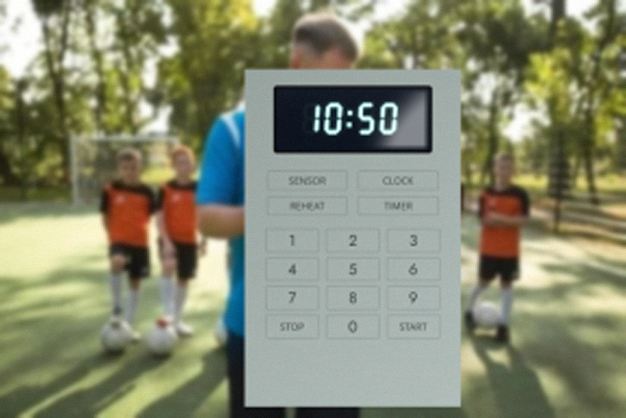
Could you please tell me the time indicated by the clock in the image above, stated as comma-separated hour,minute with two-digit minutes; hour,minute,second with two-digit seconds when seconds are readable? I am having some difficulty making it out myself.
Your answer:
10,50
